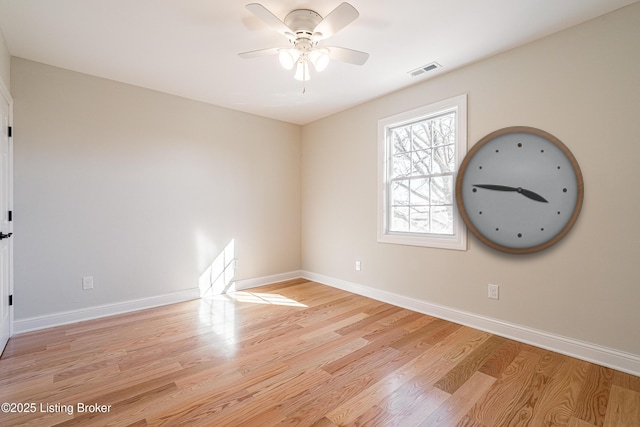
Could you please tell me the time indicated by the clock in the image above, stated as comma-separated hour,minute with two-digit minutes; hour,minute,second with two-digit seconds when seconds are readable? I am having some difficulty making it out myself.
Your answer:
3,46
